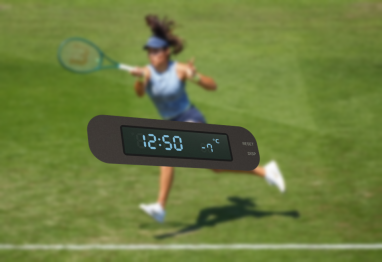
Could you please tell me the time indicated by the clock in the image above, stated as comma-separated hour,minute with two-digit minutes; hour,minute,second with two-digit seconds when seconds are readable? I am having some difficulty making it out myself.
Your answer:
12,50
